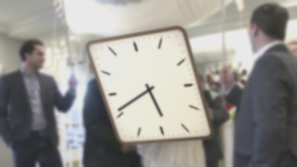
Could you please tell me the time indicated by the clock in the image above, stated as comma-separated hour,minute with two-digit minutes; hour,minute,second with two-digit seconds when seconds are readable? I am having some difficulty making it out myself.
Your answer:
5,41
